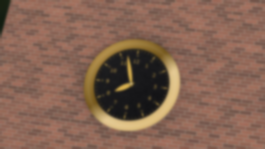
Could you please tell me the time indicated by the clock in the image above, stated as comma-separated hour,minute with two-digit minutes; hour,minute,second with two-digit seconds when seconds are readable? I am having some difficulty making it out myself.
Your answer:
7,57
